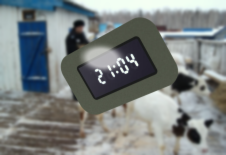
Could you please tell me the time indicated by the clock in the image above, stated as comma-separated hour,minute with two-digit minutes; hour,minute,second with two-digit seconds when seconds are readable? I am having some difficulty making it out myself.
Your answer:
21,04
